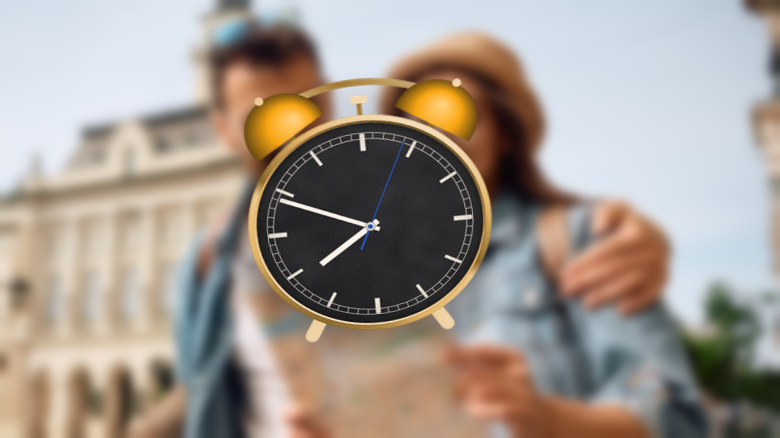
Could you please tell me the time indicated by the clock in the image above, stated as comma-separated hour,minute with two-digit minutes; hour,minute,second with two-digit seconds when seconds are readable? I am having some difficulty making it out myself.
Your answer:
7,49,04
